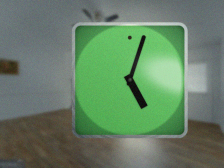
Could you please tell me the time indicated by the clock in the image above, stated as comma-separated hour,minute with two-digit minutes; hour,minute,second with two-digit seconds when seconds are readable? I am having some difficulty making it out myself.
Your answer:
5,03
